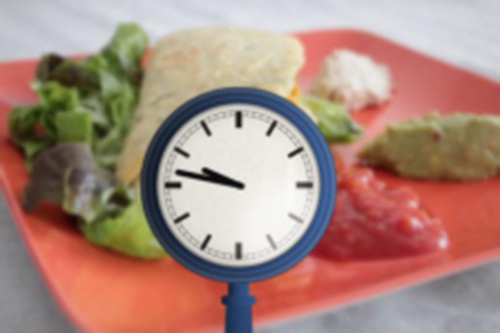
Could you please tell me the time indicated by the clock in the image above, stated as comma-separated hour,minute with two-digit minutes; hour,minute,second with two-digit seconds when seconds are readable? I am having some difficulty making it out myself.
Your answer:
9,47
